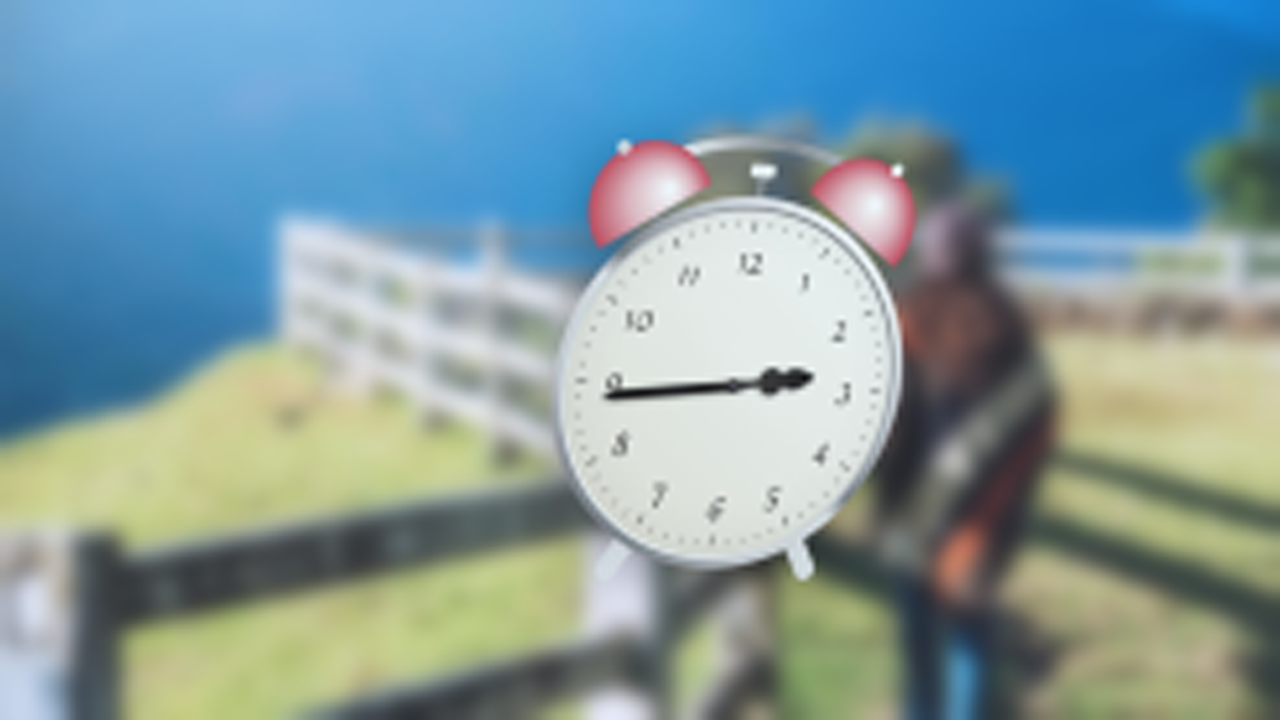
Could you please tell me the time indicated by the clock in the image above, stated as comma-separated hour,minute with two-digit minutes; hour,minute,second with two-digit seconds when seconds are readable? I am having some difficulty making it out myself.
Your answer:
2,44
